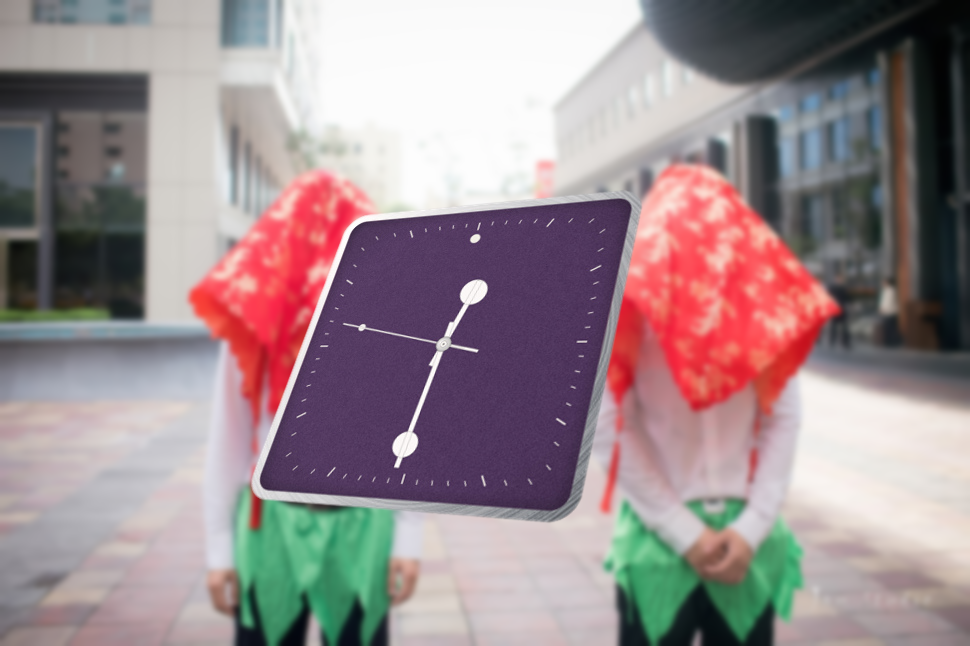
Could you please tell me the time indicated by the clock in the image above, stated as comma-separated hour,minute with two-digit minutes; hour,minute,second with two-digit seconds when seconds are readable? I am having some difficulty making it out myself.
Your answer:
12,30,47
